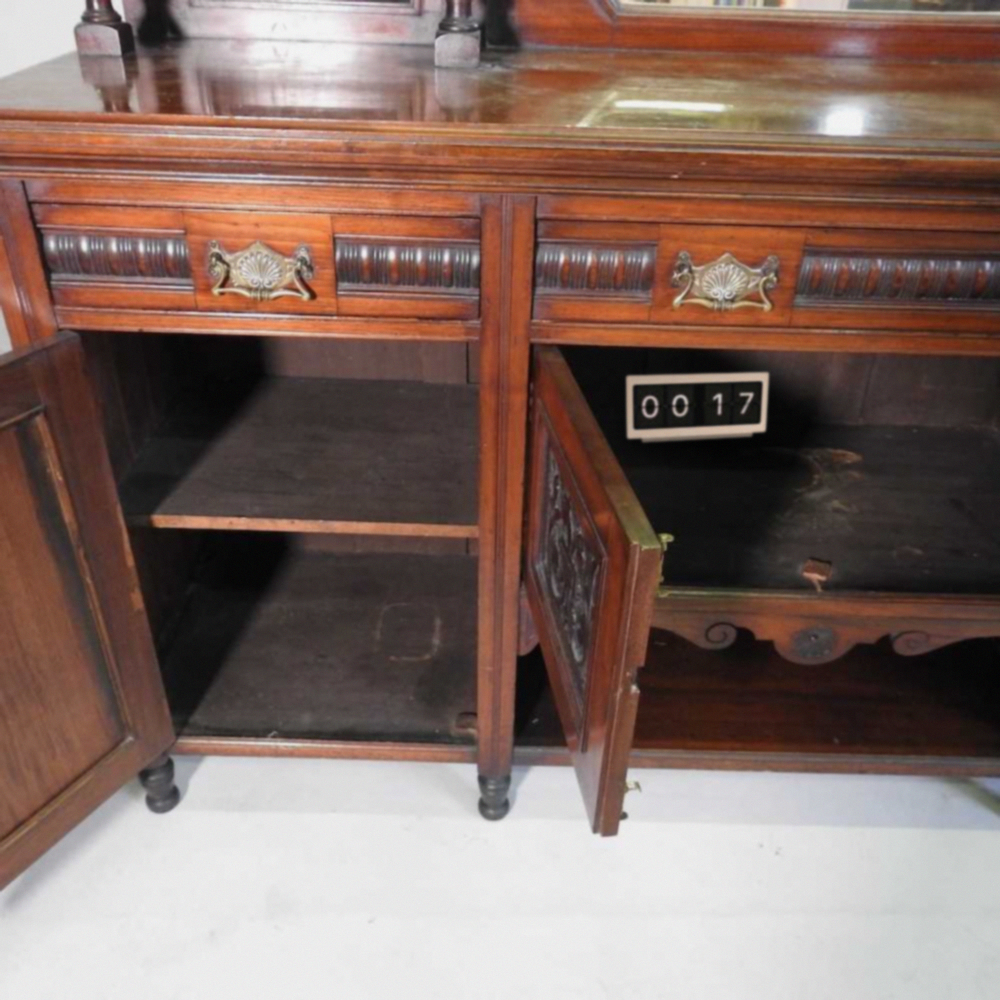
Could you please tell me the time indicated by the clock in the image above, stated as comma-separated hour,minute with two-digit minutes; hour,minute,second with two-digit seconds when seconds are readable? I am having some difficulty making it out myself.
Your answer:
0,17
